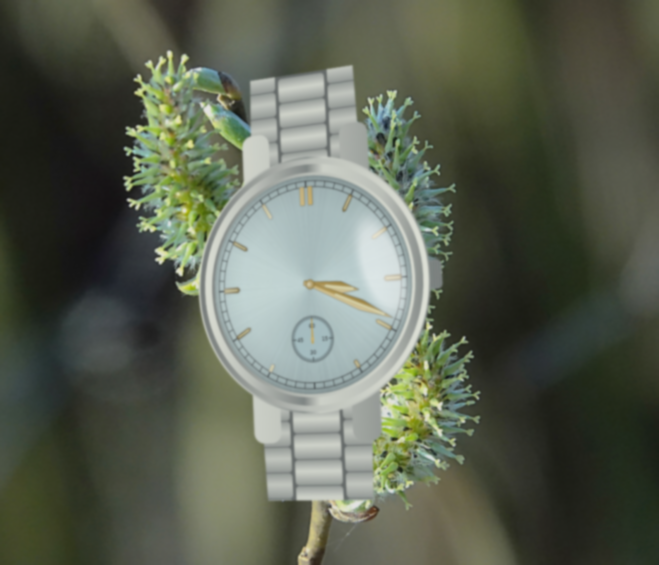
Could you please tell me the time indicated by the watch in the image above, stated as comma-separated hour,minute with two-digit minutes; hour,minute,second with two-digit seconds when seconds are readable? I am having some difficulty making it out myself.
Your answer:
3,19
